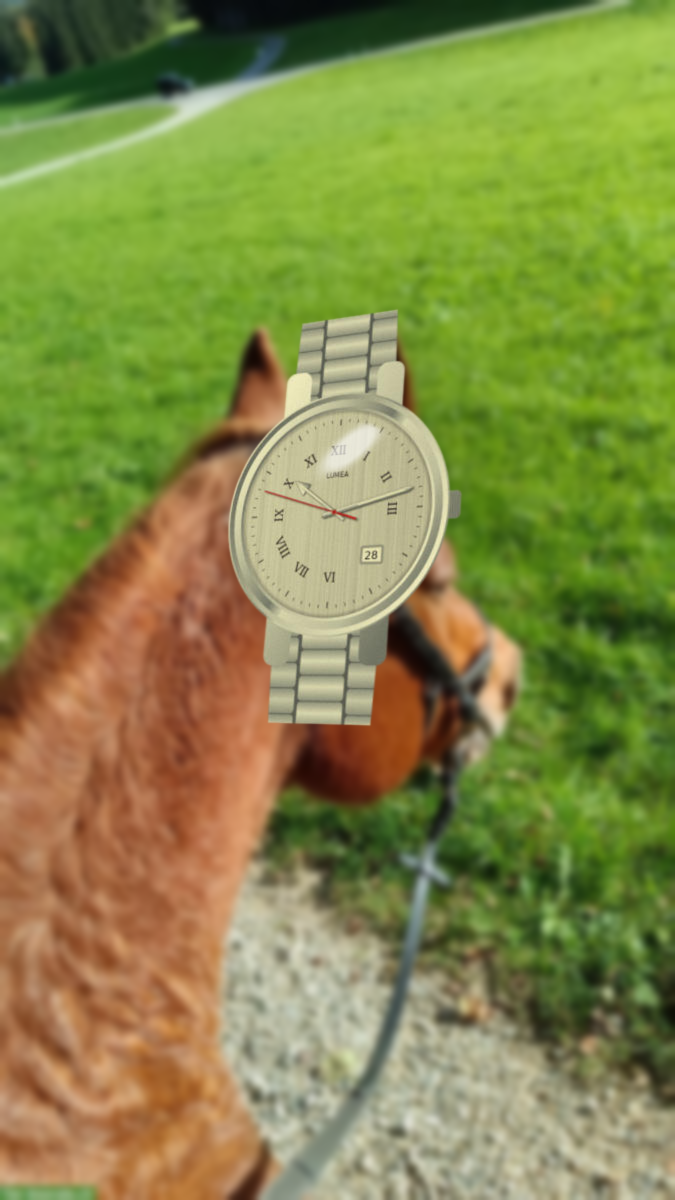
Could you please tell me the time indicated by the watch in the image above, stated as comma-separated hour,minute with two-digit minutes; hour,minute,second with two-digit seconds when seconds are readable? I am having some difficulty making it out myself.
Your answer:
10,12,48
